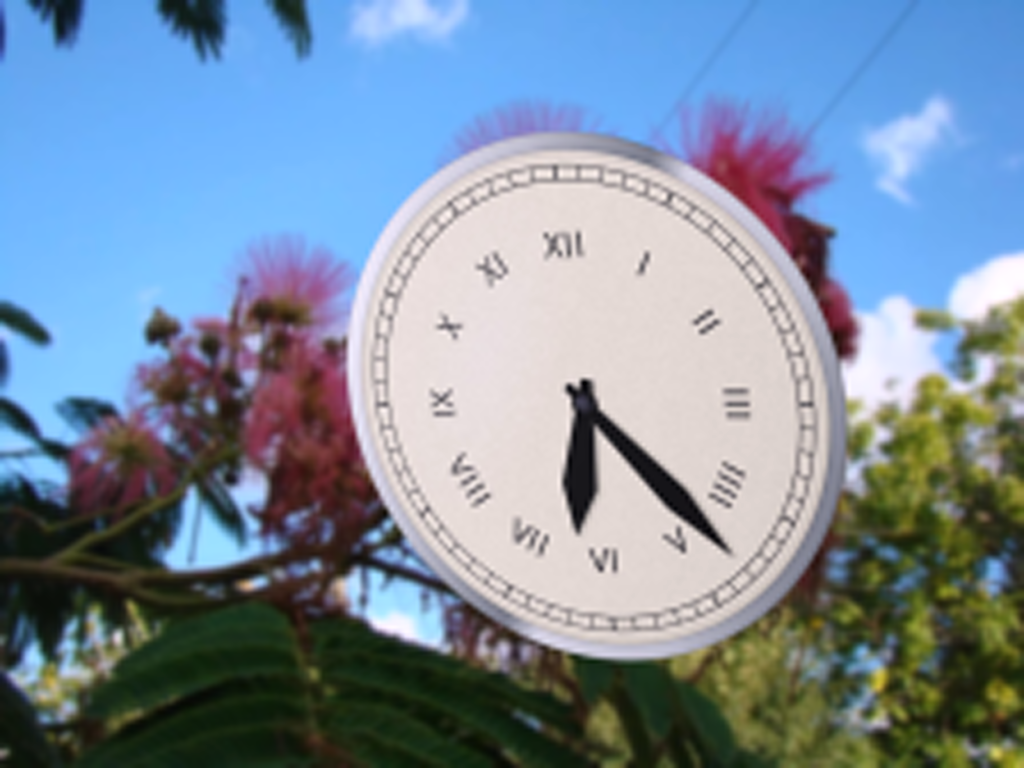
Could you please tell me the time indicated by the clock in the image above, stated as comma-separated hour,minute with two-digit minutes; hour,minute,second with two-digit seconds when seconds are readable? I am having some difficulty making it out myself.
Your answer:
6,23
